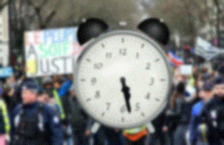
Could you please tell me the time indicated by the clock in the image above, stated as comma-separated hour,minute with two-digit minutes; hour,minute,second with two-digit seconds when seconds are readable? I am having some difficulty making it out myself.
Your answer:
5,28
